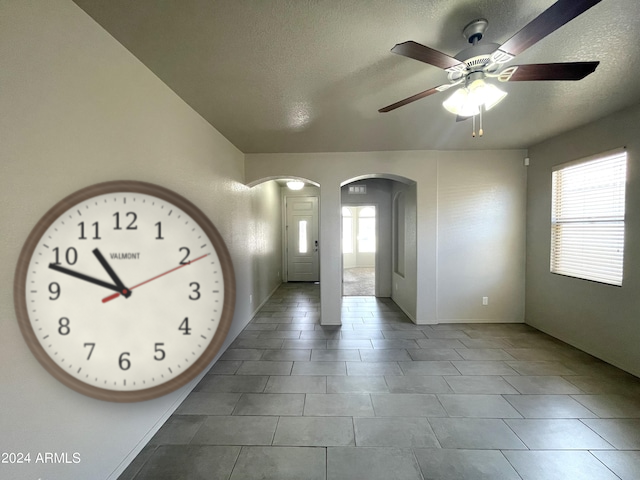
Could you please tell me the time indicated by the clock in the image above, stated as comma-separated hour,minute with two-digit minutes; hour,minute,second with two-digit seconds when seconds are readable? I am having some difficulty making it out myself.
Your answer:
10,48,11
